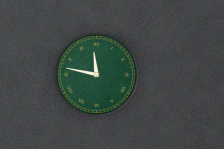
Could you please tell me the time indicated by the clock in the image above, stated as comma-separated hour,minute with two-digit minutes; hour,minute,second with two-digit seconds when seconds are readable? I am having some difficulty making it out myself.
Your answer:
11,47
